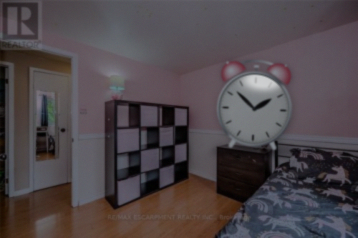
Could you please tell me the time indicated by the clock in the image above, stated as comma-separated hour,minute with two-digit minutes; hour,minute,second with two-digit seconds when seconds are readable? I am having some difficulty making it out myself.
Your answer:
1,52
